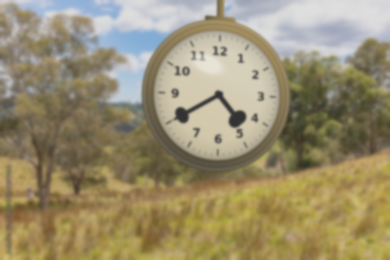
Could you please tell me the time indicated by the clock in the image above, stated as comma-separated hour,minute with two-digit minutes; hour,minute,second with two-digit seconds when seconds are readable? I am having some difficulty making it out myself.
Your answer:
4,40
